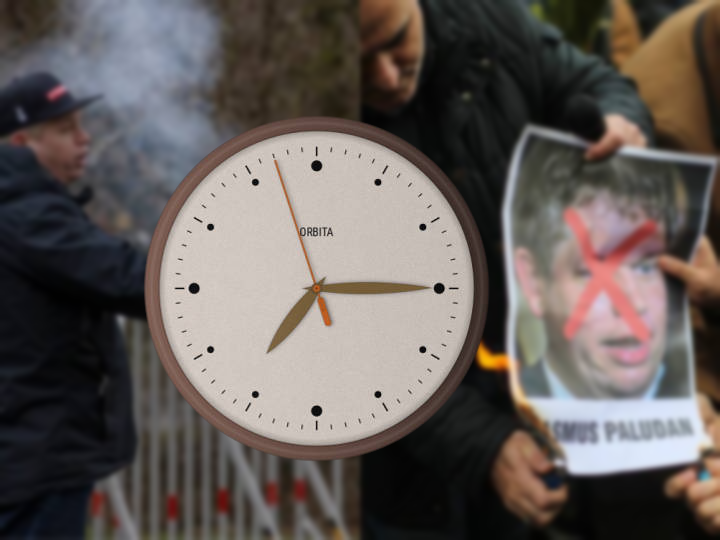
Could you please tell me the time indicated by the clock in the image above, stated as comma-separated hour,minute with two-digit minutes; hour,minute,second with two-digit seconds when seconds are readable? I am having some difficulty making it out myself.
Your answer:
7,14,57
